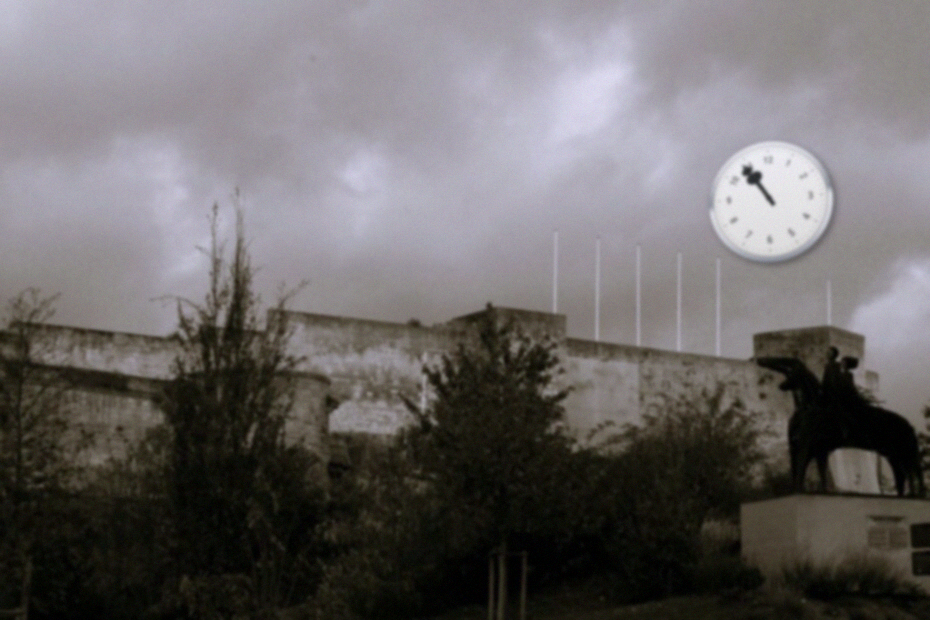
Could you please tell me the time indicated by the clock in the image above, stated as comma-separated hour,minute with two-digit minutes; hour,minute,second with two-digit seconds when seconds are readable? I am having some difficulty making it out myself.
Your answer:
10,54
